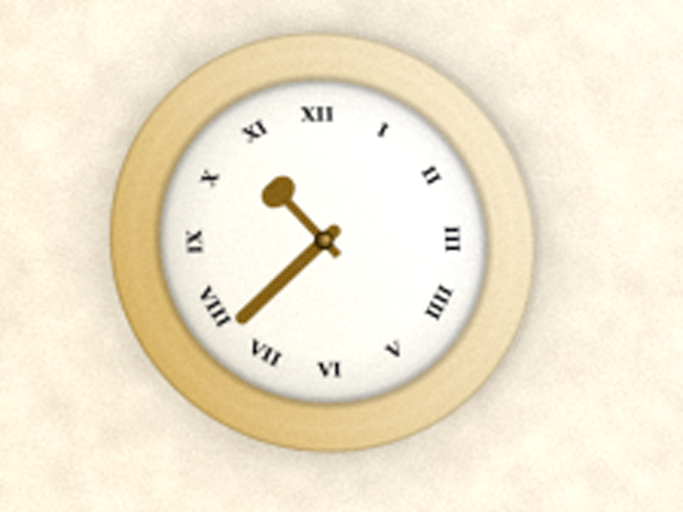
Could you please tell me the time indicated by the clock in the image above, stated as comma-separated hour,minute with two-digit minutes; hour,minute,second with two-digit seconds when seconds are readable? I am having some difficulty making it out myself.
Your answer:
10,38
